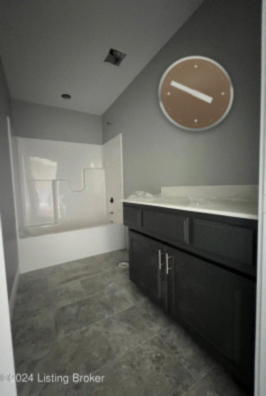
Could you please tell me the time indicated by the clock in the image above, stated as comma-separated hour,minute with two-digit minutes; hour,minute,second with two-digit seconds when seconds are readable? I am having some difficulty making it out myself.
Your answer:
3,49
